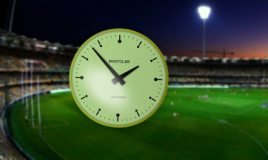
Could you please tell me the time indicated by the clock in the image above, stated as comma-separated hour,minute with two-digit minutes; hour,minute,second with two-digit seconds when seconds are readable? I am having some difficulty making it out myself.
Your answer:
1,53
